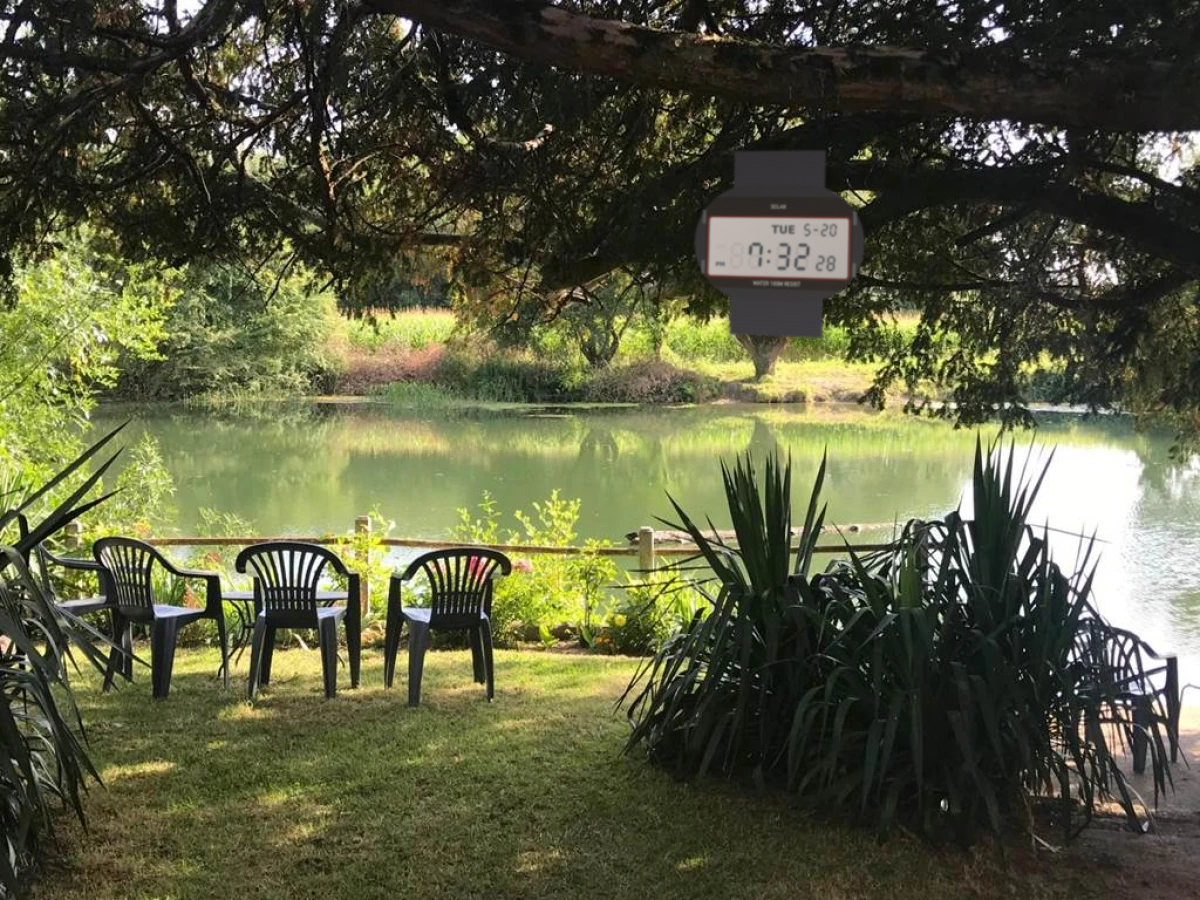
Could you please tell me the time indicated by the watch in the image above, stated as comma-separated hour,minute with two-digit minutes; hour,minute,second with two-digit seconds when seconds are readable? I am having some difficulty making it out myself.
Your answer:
7,32,28
